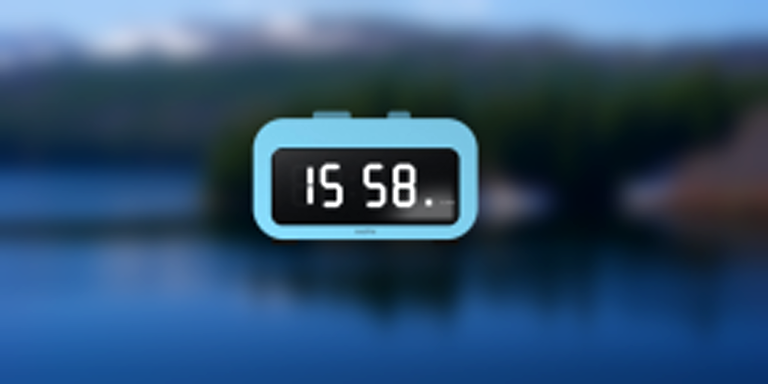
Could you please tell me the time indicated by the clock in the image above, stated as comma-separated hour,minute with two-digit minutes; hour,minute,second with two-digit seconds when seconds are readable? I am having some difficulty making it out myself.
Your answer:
15,58
